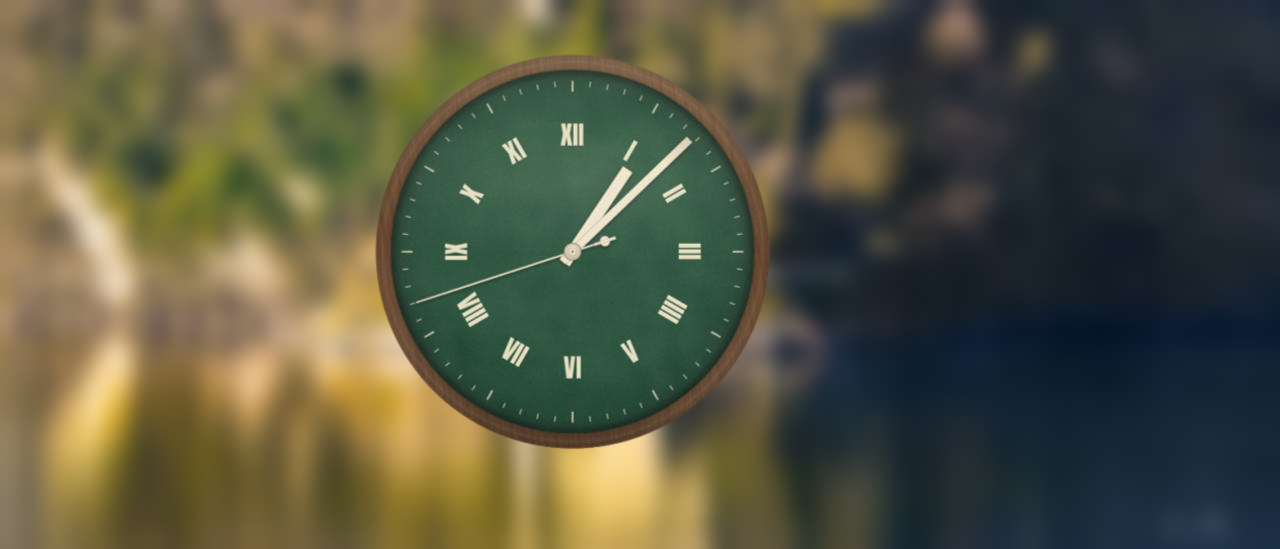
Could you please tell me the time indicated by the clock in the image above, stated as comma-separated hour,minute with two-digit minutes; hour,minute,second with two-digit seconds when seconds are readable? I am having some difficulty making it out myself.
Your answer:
1,07,42
